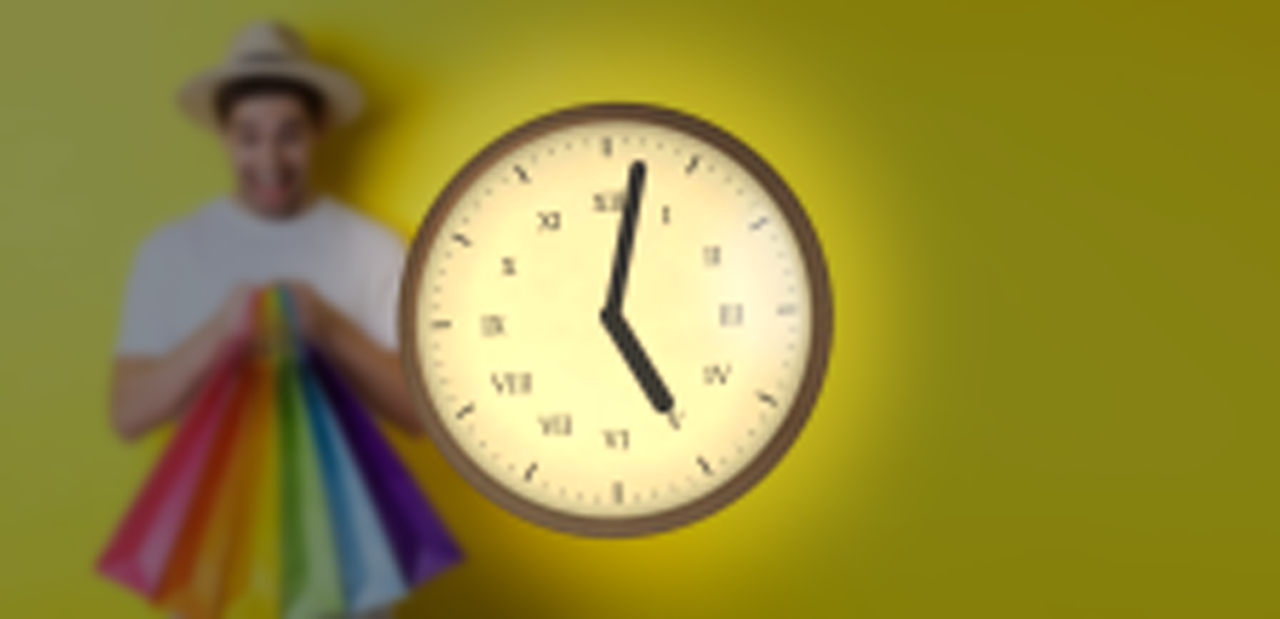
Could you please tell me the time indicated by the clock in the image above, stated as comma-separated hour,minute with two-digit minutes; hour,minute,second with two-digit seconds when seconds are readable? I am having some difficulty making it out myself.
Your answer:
5,02
